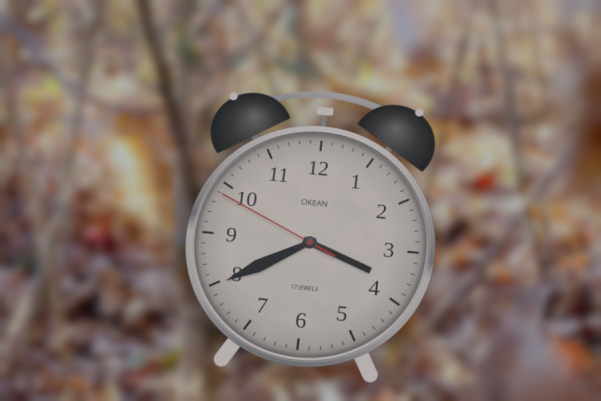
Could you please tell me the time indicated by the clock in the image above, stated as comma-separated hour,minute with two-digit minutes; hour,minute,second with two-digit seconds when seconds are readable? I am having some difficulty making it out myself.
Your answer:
3,39,49
